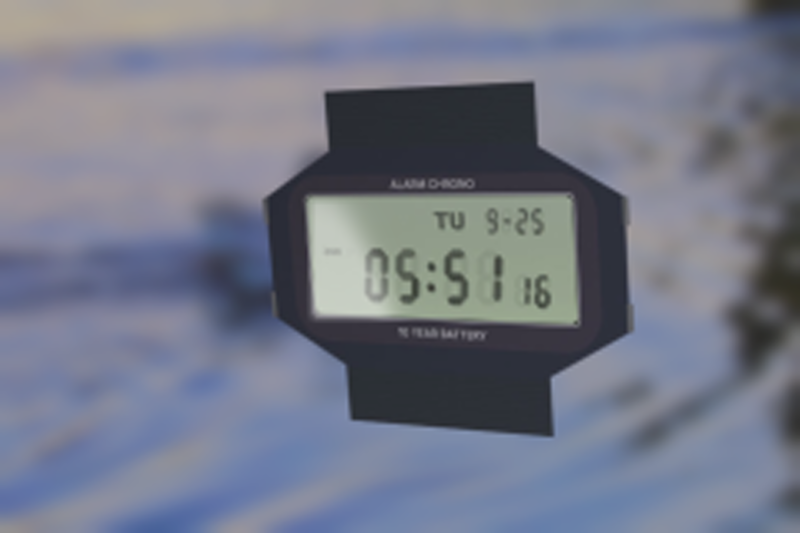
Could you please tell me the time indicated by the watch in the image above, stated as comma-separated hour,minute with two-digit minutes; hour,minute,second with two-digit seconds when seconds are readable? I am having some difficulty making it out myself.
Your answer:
5,51,16
